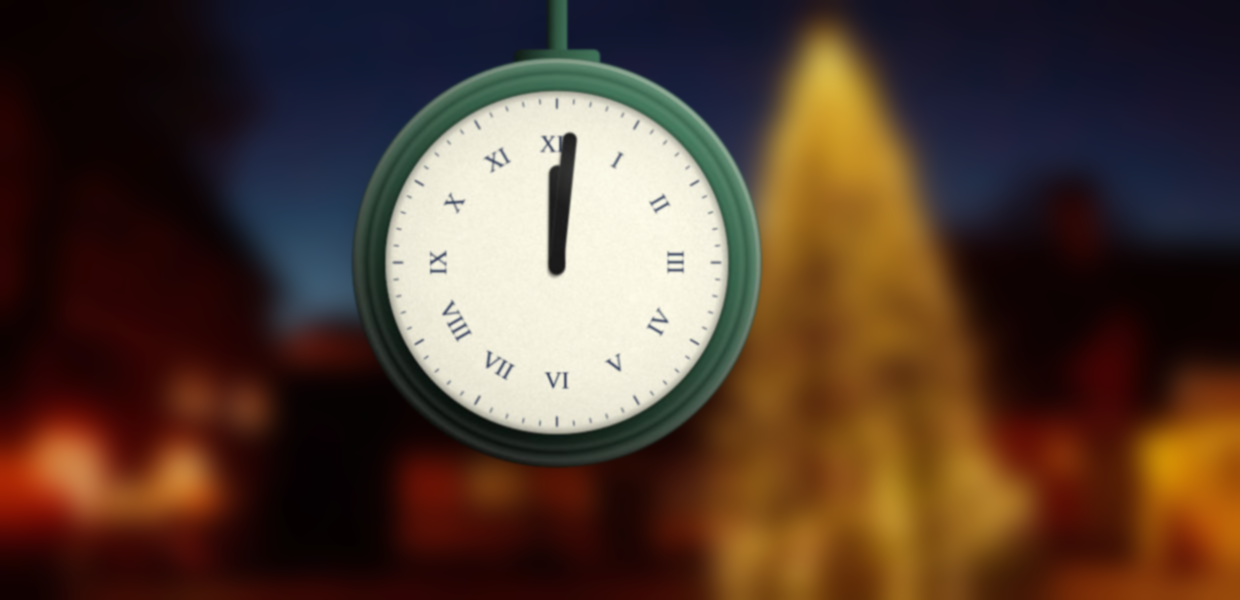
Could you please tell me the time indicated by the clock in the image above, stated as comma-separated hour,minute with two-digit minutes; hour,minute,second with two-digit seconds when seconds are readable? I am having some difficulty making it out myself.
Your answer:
12,01
